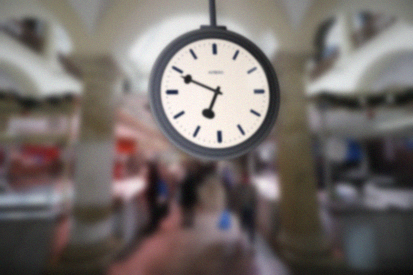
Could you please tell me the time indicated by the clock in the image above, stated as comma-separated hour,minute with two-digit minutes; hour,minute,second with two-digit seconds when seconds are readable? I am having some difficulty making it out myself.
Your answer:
6,49
